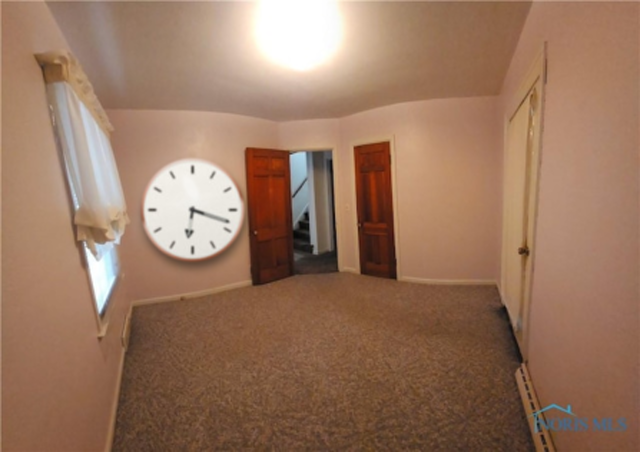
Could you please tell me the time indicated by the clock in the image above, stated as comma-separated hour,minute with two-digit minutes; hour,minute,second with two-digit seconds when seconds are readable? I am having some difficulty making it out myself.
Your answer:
6,18
